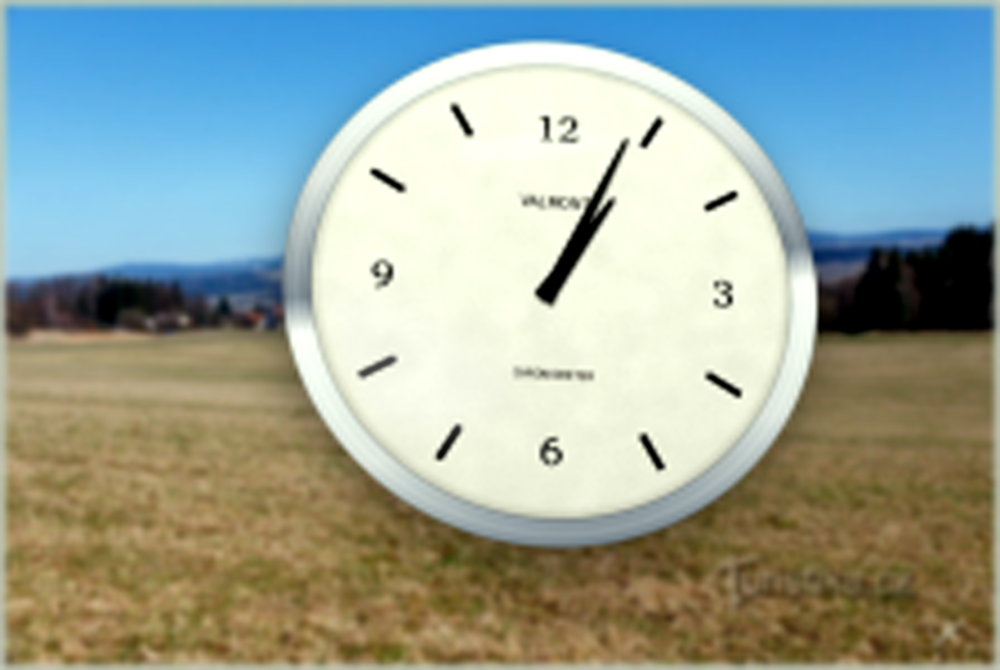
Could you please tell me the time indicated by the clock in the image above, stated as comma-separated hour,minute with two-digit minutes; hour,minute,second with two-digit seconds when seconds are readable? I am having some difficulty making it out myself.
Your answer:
1,04
